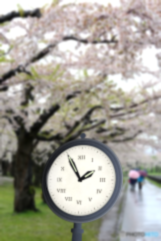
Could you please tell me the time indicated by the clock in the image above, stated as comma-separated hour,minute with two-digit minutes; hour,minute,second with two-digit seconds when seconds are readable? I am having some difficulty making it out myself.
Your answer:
1,55
